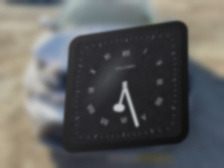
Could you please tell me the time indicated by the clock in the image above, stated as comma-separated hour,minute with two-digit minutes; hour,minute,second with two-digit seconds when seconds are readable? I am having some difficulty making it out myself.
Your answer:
6,27
